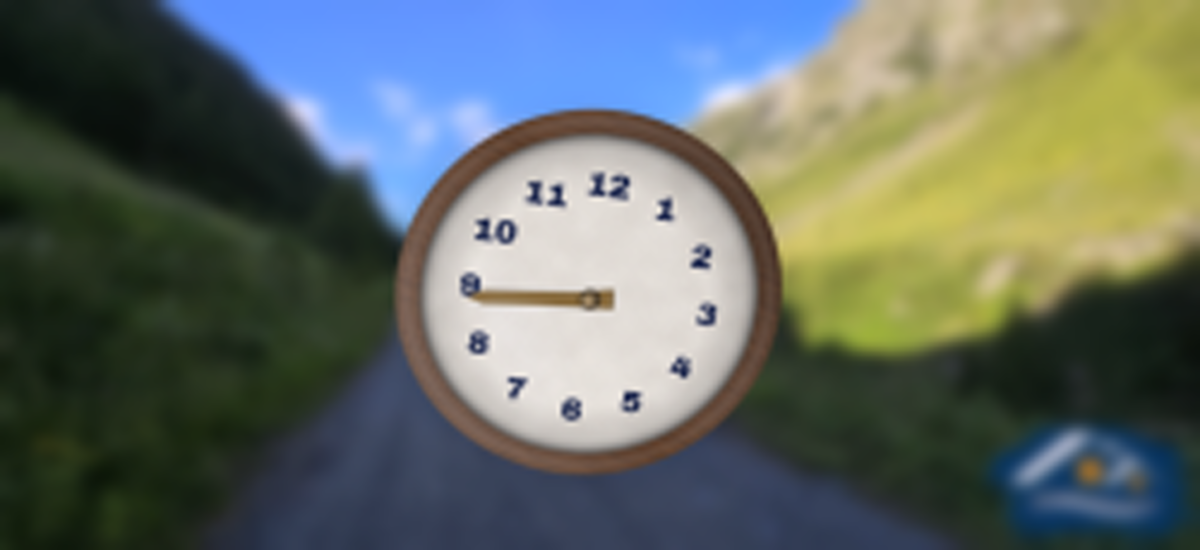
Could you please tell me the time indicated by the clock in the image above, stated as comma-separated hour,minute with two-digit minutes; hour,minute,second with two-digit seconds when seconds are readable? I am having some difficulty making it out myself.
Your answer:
8,44
